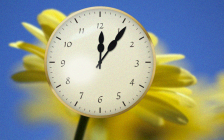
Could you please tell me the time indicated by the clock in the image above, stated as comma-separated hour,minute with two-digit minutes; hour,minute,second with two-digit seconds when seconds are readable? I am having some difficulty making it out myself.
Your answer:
12,06
